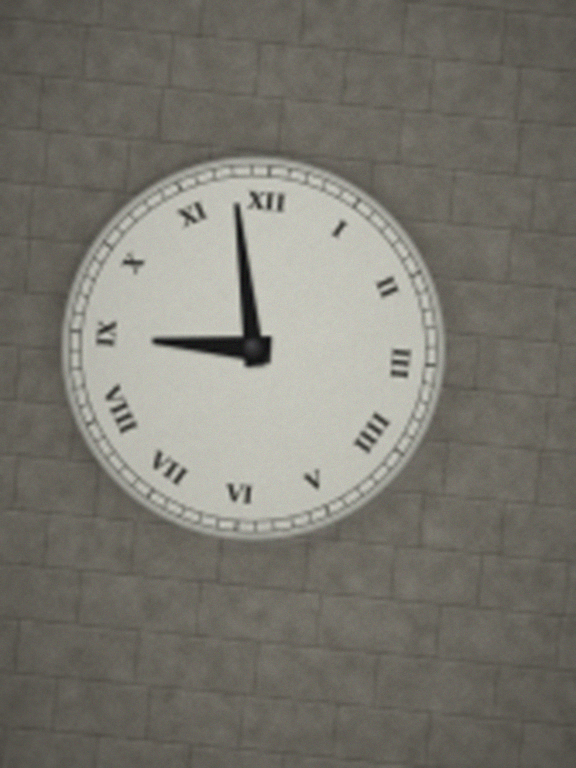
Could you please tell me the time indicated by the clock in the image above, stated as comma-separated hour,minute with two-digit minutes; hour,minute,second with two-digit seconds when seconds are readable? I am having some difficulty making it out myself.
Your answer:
8,58
